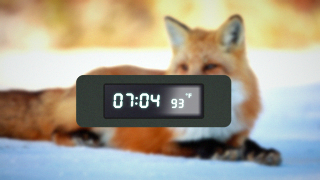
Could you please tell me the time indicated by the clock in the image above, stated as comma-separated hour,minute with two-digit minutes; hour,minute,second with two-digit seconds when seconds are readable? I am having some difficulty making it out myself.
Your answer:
7,04
